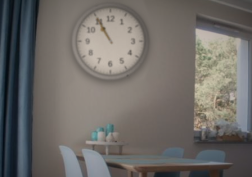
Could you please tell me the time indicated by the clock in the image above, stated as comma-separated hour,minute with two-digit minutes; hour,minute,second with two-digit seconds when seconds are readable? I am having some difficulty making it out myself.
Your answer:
10,55
